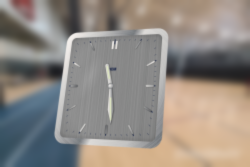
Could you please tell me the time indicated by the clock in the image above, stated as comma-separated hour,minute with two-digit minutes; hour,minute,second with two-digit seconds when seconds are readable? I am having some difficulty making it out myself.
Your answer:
11,29
